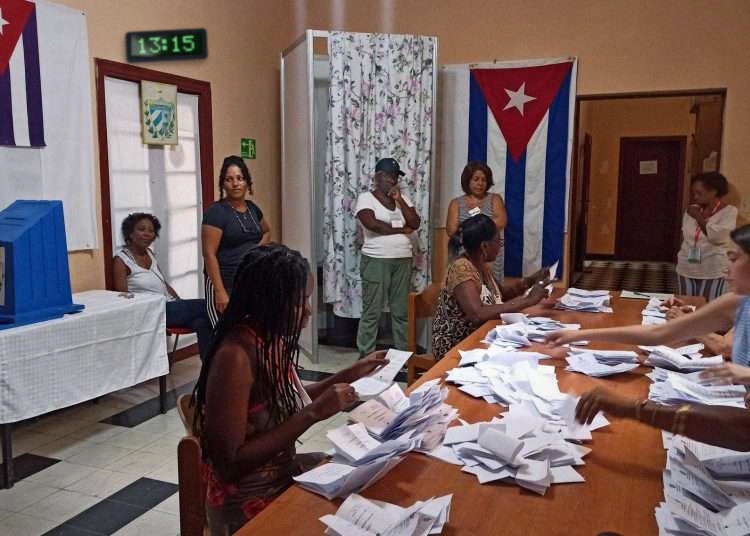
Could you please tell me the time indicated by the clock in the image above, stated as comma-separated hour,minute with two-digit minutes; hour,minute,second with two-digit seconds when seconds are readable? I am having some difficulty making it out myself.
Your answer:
13,15
